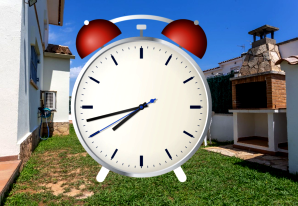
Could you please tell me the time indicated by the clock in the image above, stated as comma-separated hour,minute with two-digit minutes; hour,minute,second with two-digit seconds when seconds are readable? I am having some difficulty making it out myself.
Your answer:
7,42,40
